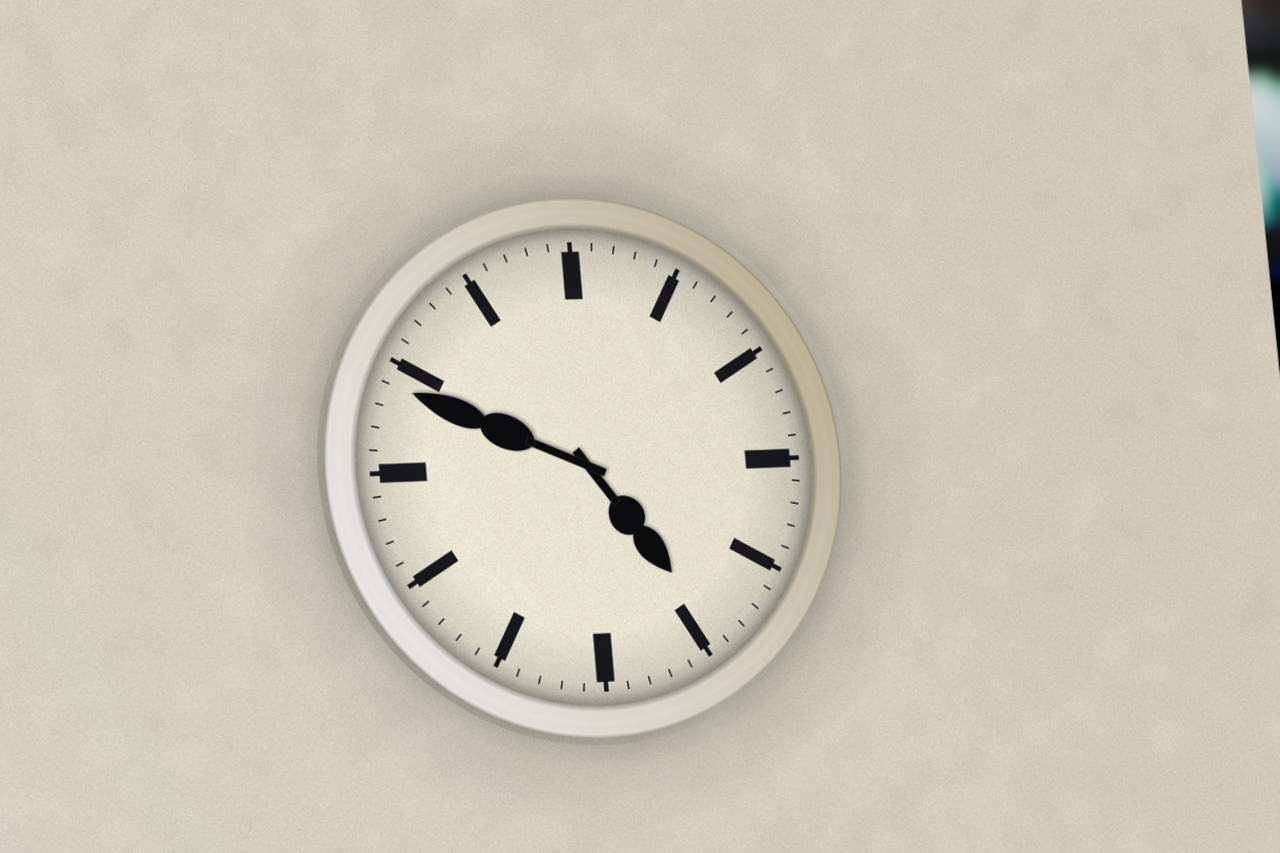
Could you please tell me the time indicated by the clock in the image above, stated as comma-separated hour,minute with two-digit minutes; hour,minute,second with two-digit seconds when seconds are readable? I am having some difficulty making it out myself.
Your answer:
4,49
